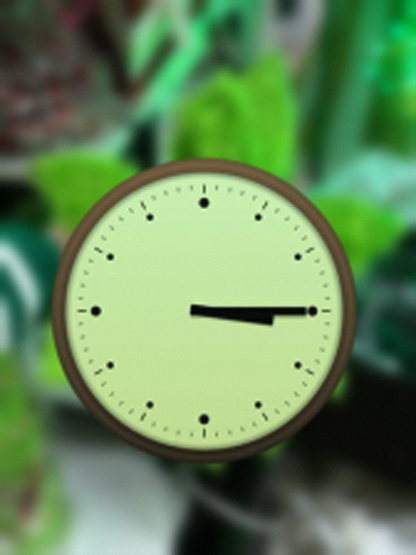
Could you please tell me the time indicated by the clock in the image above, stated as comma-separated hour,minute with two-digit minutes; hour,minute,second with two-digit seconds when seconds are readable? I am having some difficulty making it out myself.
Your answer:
3,15
